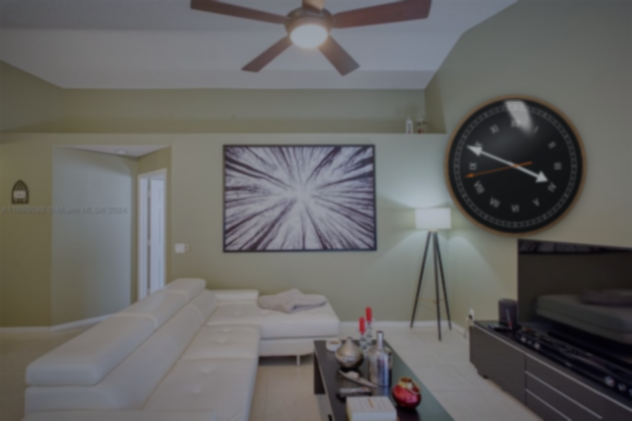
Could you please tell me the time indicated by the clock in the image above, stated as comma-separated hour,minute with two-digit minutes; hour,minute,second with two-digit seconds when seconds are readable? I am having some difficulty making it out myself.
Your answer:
3,48,43
